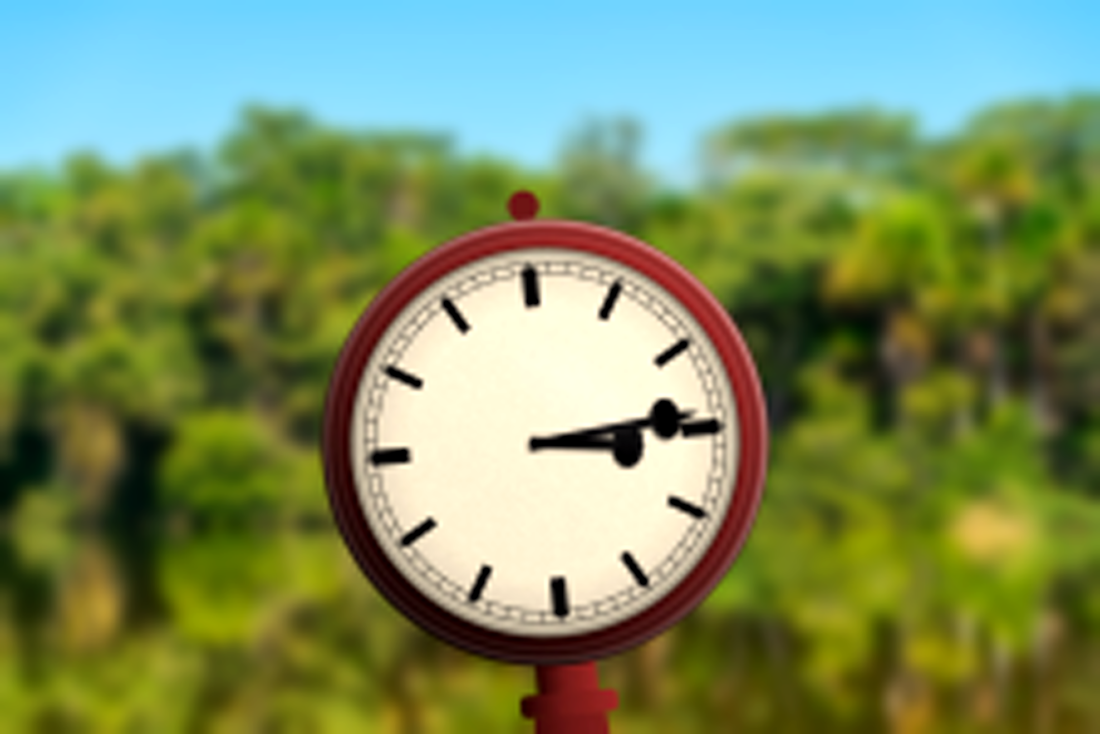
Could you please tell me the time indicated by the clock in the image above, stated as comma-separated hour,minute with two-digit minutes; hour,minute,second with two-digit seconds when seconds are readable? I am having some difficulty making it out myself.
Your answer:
3,14
